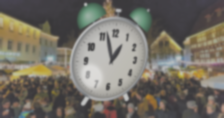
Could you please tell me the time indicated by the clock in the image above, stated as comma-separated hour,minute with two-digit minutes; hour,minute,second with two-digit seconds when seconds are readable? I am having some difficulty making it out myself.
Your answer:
12,57
